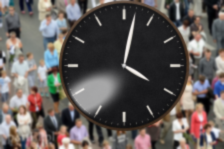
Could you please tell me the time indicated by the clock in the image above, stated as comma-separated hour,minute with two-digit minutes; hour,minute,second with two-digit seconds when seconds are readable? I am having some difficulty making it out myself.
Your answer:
4,02
